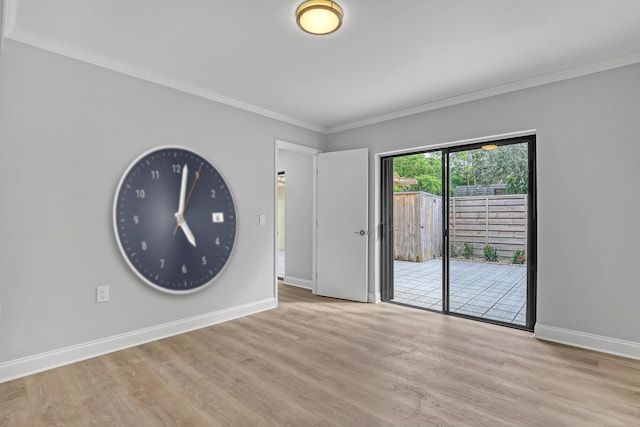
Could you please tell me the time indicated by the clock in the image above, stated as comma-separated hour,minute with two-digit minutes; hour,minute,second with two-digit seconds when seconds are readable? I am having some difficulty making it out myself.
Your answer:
5,02,05
